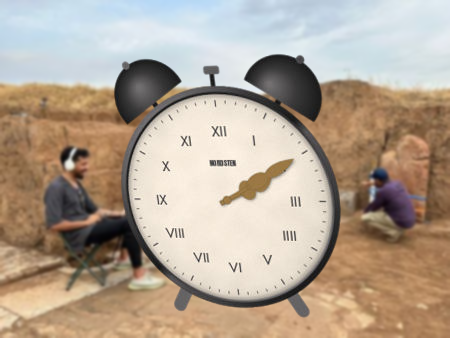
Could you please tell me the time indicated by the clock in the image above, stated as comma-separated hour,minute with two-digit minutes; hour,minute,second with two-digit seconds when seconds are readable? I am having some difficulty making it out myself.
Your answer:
2,10
